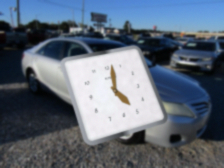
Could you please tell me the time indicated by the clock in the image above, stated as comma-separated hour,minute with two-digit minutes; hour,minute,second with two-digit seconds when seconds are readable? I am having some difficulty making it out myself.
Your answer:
5,02
